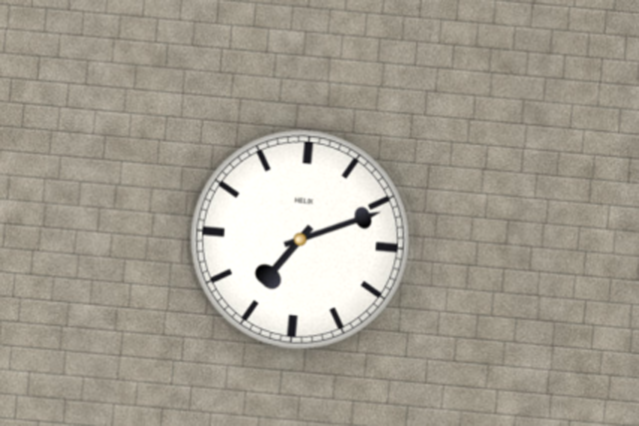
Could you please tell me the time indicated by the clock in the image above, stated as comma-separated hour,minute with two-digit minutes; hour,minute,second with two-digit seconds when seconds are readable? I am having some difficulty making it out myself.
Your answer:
7,11
